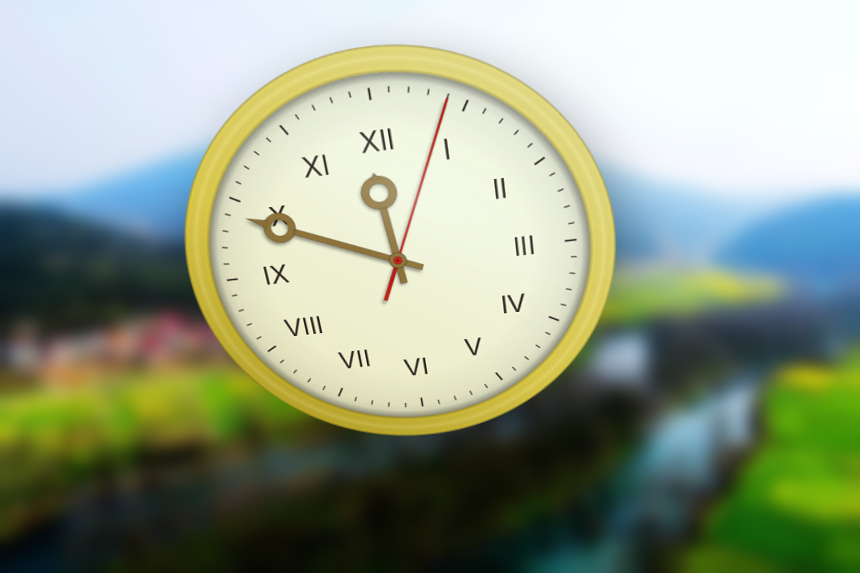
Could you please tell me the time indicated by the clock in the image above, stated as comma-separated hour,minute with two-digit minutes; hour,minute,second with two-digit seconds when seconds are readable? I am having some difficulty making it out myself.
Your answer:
11,49,04
